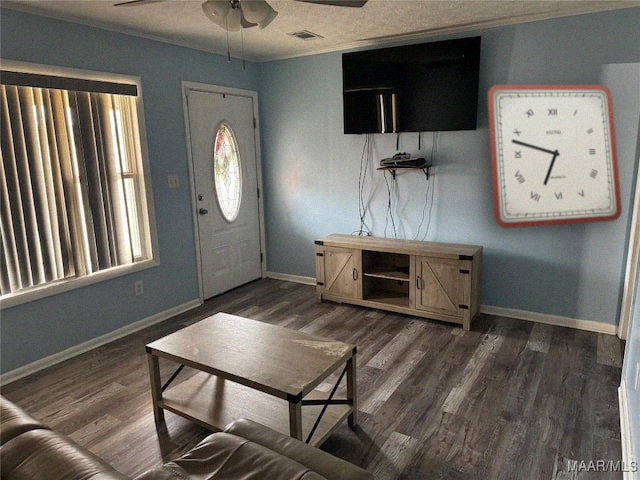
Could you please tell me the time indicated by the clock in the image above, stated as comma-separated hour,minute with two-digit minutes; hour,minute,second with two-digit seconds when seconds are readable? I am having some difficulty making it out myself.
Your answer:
6,48
